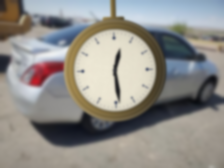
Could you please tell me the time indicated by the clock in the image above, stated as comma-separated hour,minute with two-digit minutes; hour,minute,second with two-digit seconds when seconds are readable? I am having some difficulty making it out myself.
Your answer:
12,29
